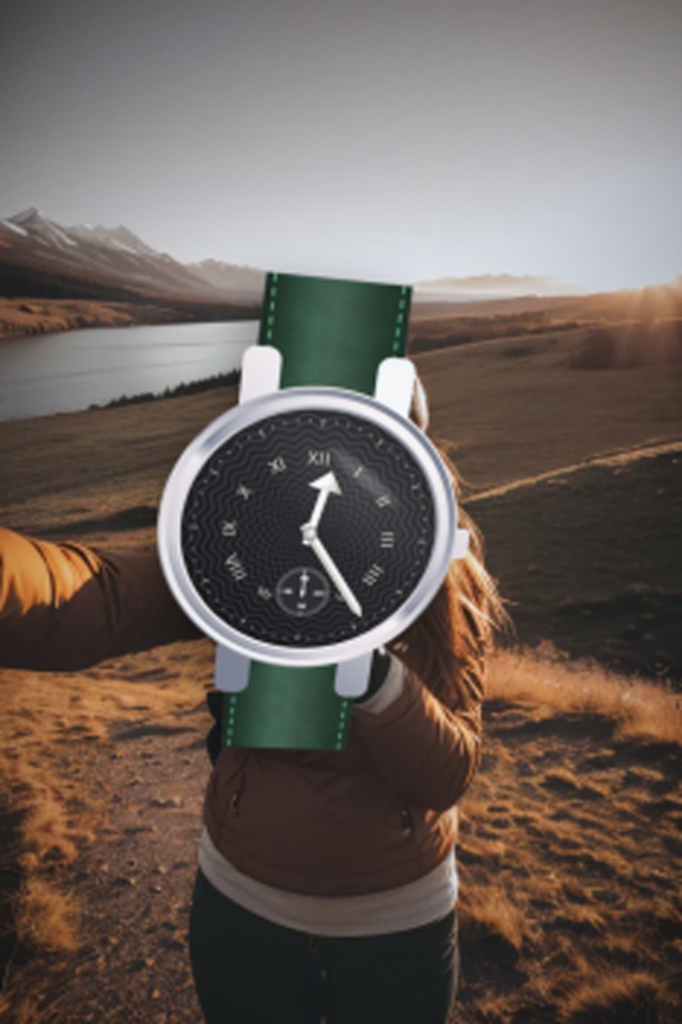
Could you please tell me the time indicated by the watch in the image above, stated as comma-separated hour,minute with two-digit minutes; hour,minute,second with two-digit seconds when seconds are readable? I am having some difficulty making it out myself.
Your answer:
12,24
